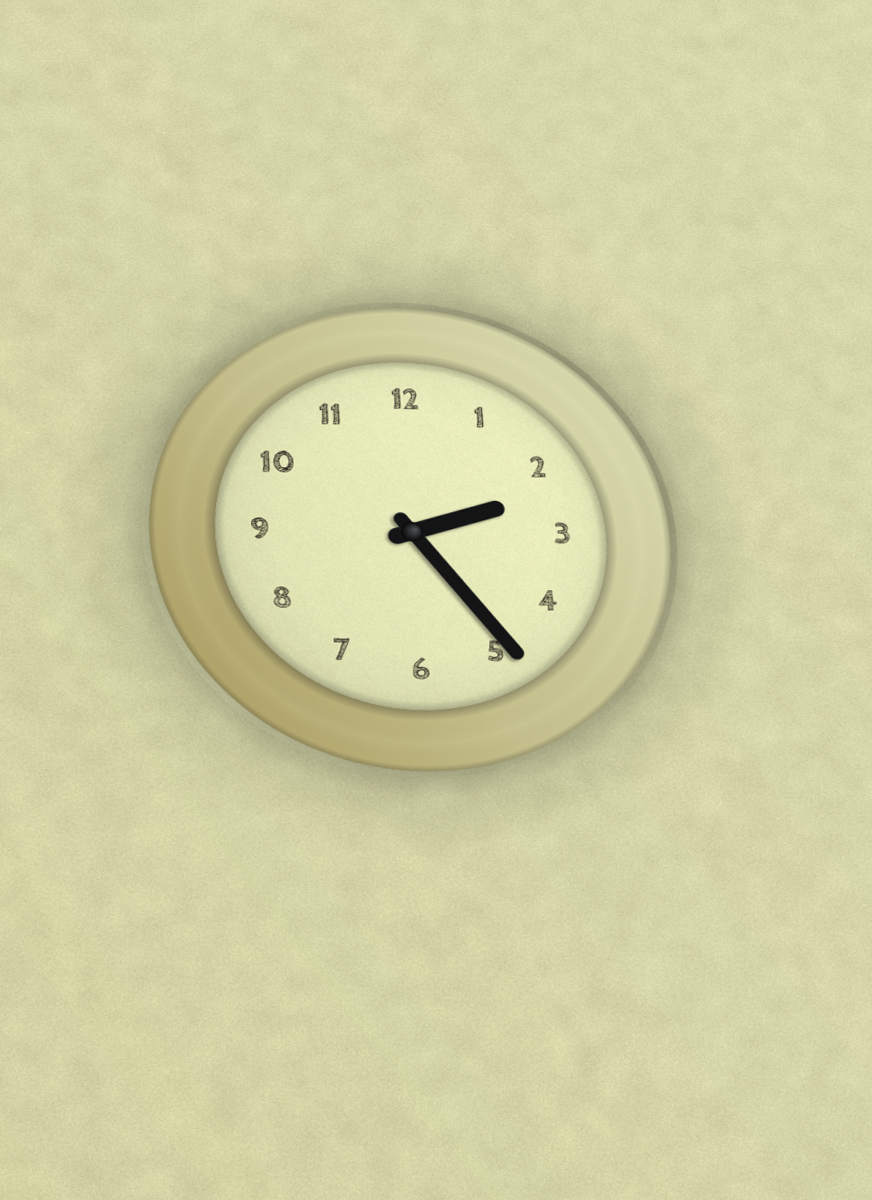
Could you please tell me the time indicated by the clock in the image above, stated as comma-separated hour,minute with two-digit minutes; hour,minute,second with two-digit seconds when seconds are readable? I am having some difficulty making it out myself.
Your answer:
2,24
